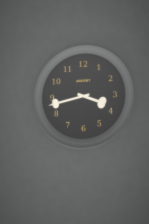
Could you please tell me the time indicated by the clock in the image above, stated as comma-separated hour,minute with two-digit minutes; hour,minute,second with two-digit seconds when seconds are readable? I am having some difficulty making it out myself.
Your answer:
3,43
